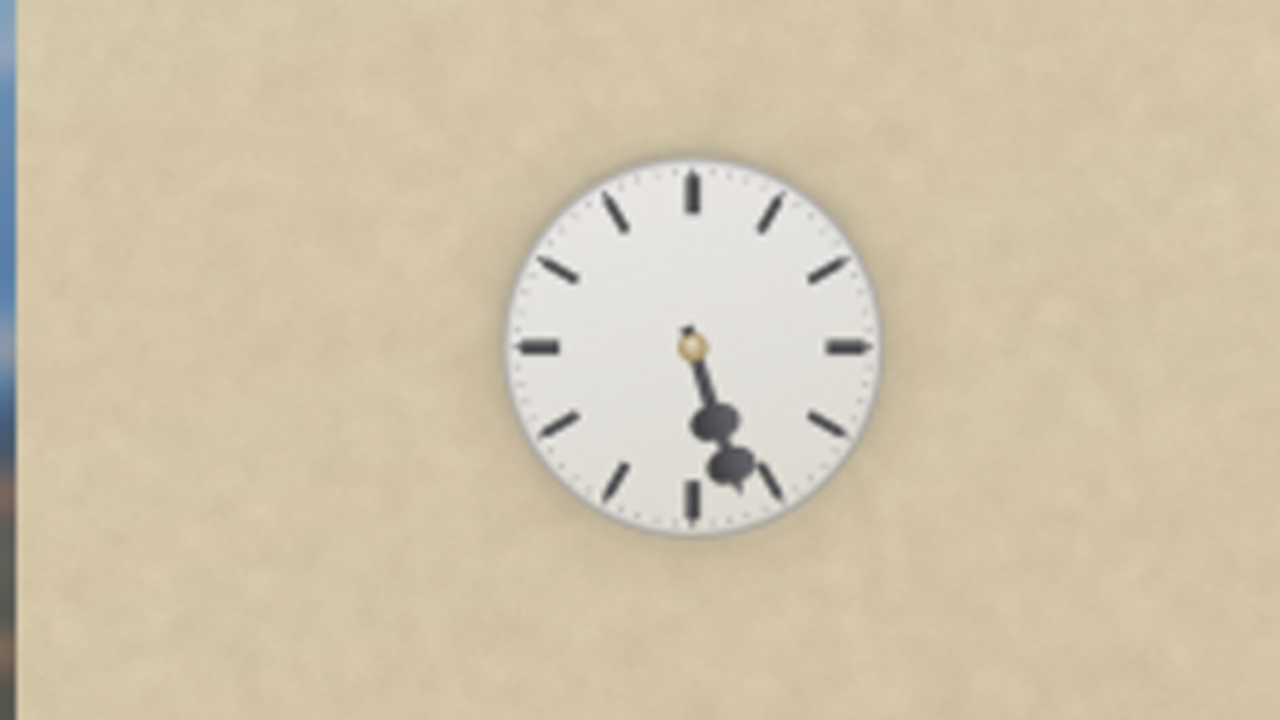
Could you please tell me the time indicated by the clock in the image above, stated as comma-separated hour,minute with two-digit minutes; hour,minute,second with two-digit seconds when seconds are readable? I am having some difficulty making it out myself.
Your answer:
5,27
